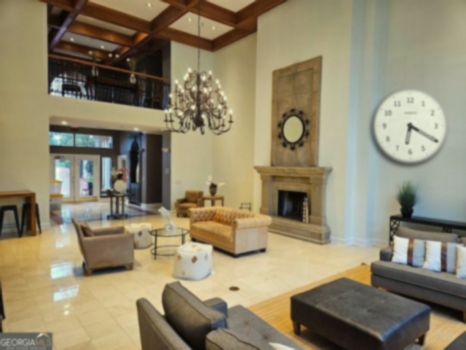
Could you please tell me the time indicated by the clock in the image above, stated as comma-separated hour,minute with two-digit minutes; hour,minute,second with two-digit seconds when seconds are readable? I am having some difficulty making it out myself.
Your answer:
6,20
